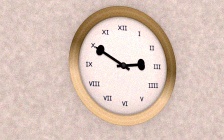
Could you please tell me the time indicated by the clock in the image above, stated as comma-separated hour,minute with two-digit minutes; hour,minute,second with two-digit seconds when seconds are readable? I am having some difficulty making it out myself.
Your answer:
2,50
